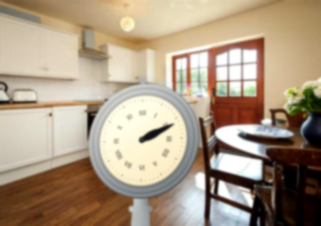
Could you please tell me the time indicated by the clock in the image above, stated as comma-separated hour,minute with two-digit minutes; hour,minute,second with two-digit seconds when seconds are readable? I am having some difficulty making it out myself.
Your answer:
2,11
